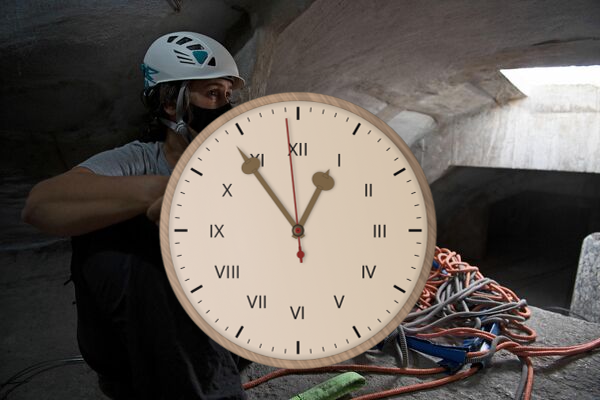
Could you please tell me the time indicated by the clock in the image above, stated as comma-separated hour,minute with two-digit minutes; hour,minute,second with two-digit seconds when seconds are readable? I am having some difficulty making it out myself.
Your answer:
12,53,59
